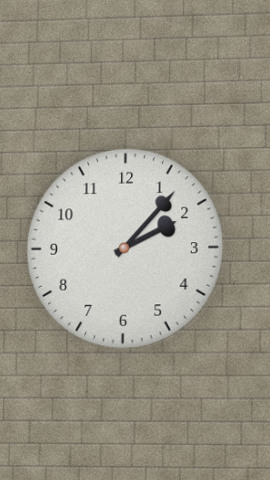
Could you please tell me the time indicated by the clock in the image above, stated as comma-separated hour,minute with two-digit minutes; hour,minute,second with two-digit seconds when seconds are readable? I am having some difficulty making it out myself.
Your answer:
2,07
